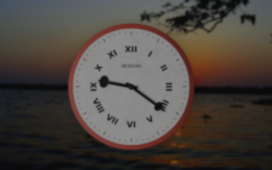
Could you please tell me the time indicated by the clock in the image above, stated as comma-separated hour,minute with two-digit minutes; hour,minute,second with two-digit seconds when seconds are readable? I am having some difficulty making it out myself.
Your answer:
9,21
